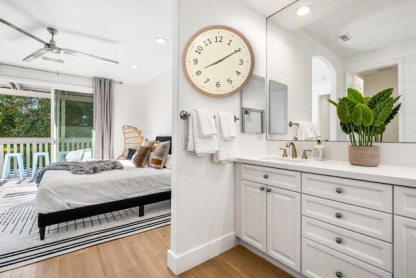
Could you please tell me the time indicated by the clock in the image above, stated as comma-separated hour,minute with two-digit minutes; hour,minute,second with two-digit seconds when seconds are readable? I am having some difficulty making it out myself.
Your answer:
8,10
